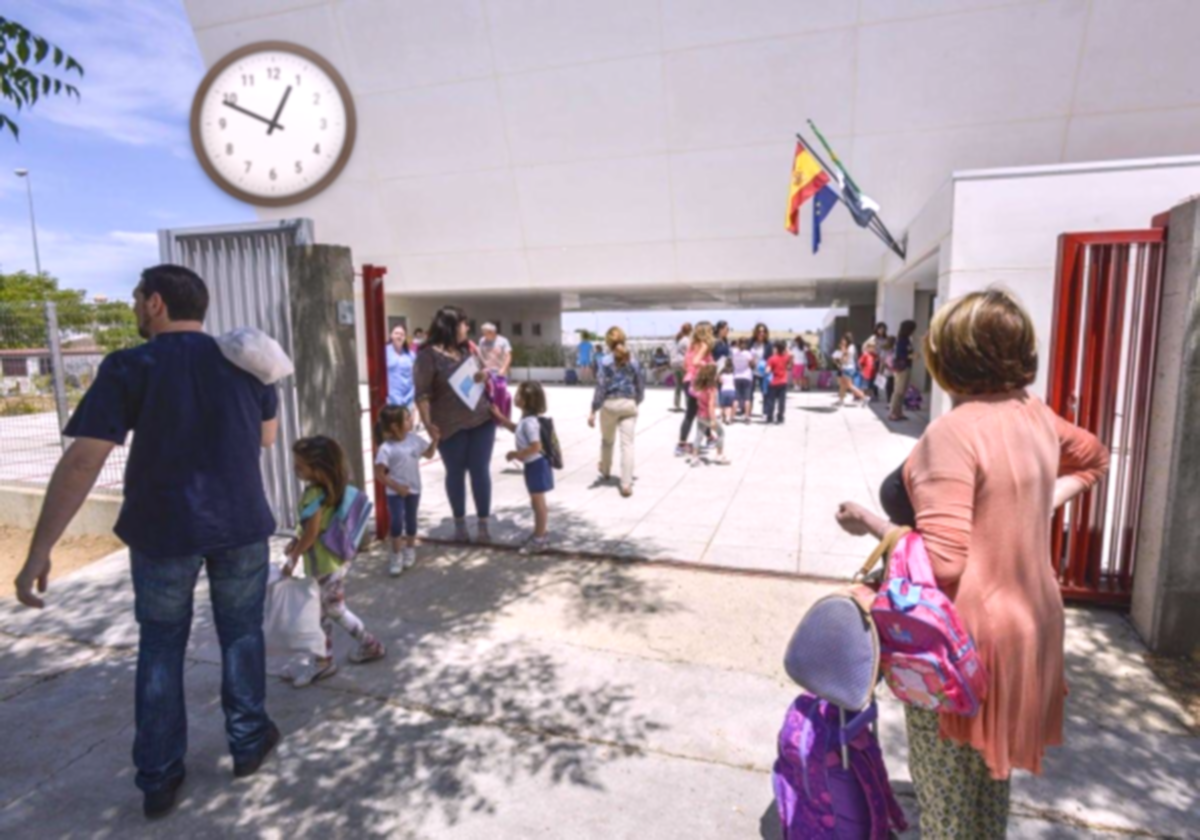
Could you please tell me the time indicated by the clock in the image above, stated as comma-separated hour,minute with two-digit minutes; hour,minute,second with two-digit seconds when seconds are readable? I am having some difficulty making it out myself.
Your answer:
12,49
